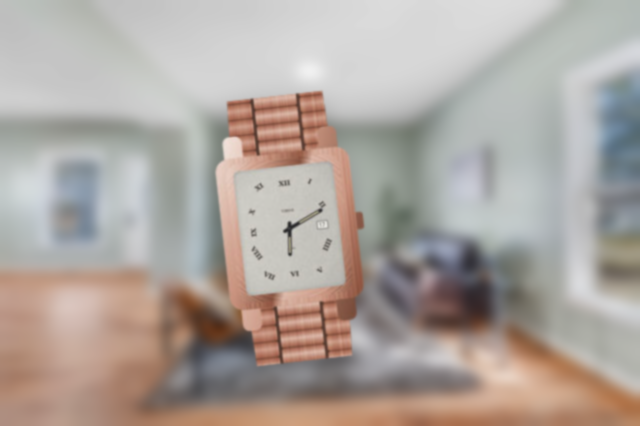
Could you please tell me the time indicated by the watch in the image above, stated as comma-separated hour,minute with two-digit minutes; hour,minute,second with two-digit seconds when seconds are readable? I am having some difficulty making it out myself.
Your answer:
6,11
